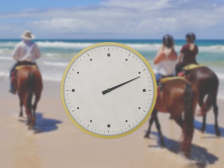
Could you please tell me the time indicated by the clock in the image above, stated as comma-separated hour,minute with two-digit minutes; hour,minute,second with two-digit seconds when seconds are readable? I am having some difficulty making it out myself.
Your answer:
2,11
